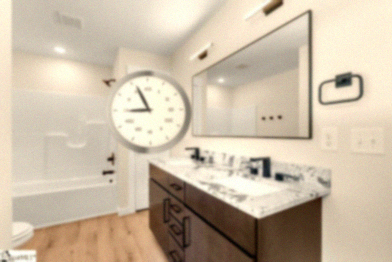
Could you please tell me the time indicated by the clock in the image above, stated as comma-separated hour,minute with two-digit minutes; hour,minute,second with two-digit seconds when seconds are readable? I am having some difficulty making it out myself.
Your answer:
8,56
